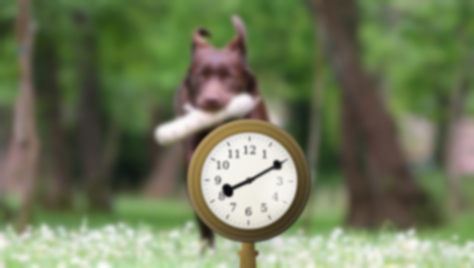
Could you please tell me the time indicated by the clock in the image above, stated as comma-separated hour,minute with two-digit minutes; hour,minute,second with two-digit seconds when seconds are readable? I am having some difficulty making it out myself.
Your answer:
8,10
